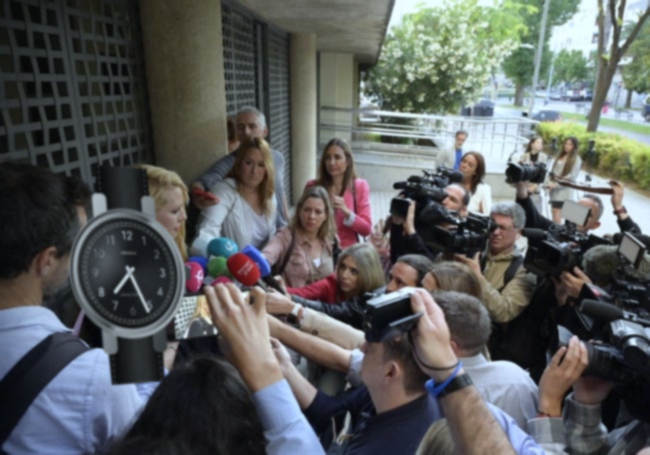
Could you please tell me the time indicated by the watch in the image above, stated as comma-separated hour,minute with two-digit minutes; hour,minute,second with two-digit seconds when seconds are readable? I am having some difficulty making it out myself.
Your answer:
7,26
